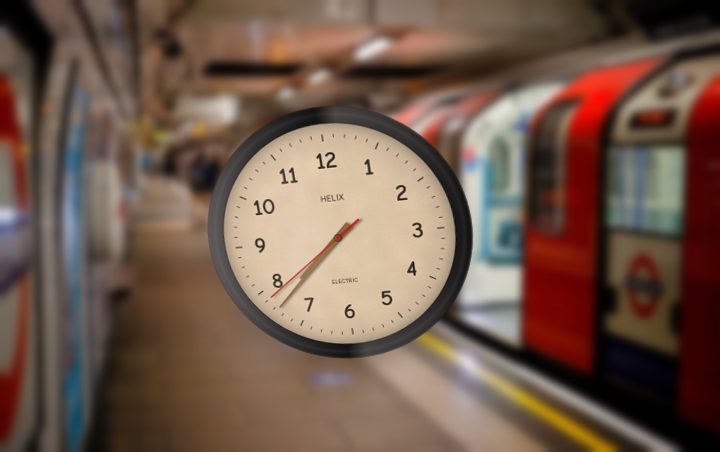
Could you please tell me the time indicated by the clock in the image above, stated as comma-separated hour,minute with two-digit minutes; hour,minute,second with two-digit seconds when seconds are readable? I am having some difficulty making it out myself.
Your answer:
7,37,39
